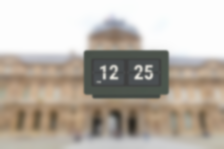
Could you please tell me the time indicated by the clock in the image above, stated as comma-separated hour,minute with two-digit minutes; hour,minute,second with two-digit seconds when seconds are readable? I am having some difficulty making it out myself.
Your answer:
12,25
